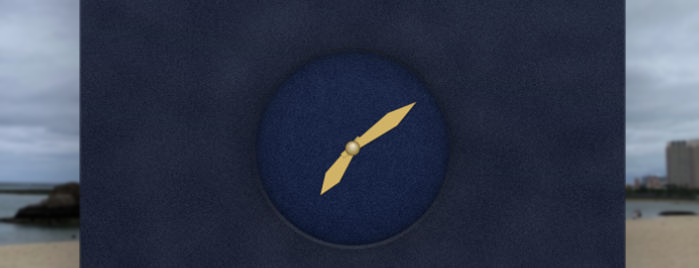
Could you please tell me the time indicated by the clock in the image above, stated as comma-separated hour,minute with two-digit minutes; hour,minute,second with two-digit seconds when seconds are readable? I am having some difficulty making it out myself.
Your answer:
7,09
